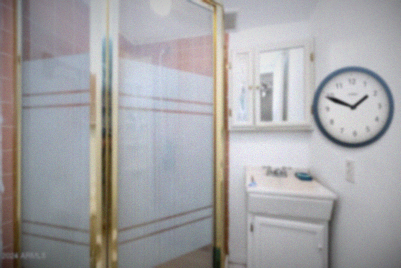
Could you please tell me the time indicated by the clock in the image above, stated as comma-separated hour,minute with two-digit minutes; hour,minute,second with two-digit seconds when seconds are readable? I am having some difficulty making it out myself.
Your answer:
1,49
